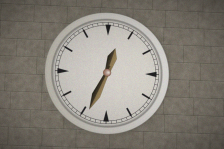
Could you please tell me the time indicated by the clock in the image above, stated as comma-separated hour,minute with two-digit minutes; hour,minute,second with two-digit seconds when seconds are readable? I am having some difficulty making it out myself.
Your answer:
12,34
